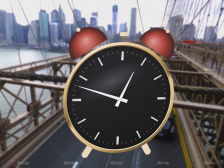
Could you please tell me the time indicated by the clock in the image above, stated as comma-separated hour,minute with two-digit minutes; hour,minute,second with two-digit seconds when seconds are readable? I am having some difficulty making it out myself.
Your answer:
12,48
